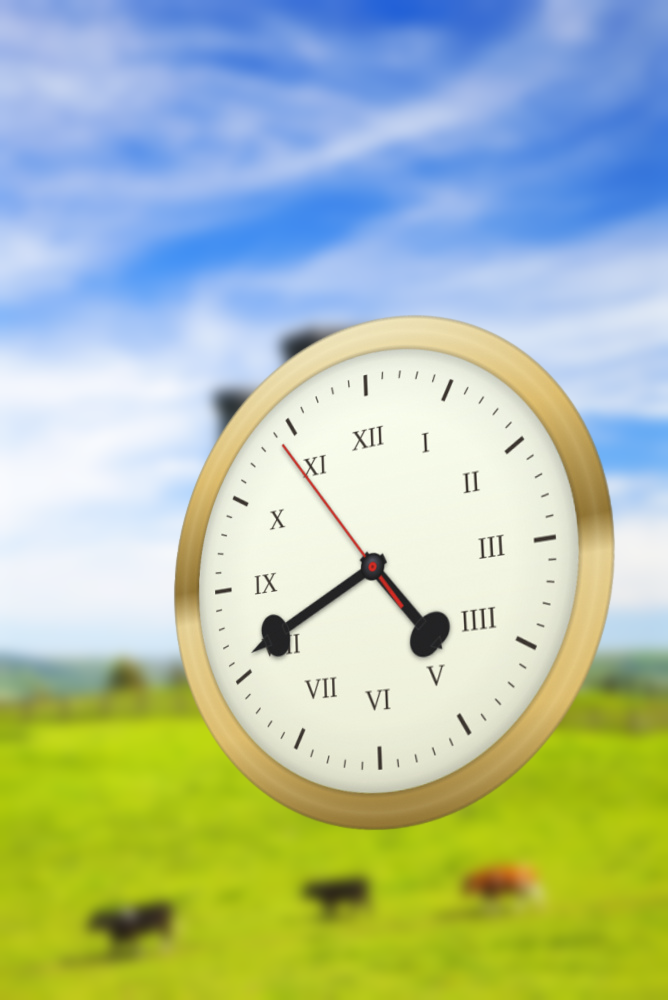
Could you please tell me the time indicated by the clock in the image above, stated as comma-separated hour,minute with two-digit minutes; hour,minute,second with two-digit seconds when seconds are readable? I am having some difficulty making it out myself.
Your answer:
4,40,54
